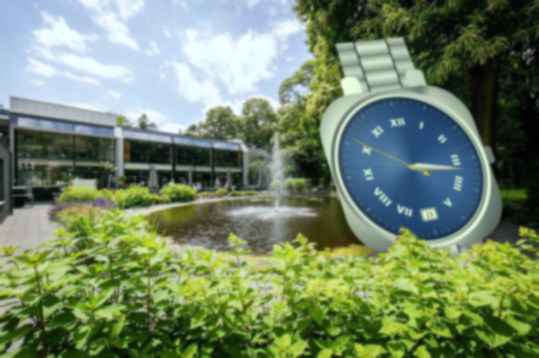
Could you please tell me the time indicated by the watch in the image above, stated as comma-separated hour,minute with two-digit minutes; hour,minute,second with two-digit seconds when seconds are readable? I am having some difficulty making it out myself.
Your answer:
3,16,51
